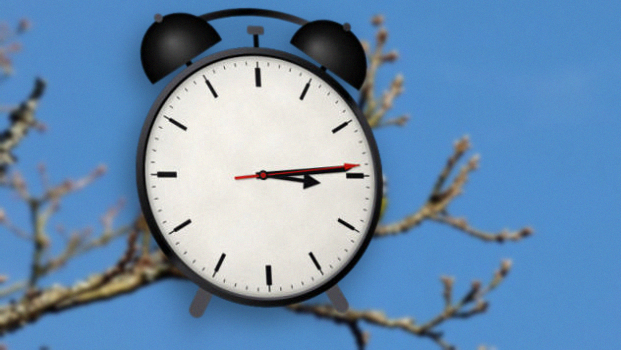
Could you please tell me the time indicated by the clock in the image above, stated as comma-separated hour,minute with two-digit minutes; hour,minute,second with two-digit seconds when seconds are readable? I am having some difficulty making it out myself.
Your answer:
3,14,14
